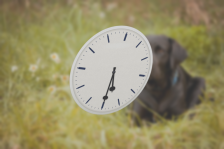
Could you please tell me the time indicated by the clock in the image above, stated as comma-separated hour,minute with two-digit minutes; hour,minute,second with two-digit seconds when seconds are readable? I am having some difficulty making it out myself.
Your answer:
5,30
